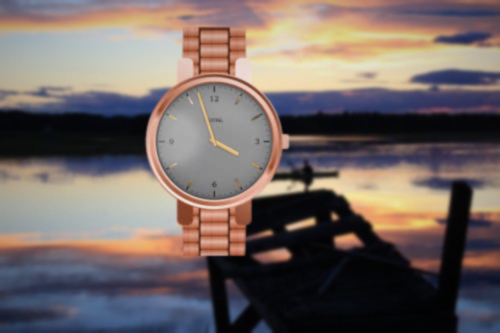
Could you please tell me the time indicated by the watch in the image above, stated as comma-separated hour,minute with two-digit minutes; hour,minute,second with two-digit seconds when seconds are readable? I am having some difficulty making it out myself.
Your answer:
3,57
